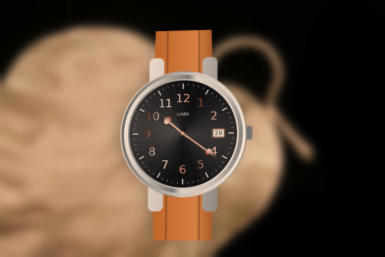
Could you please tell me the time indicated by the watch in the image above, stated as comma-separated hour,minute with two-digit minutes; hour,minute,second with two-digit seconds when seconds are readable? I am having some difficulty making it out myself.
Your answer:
10,21
